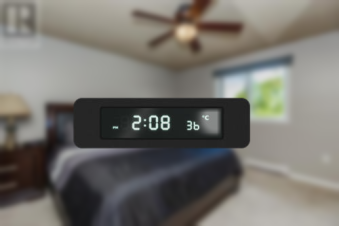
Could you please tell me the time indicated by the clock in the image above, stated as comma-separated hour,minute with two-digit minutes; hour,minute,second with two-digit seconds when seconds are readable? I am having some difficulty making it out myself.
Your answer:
2,08
